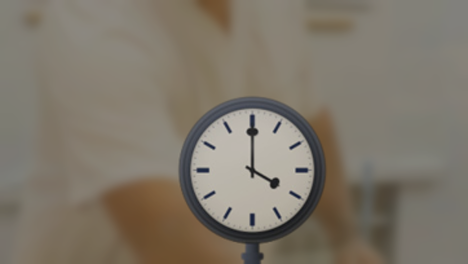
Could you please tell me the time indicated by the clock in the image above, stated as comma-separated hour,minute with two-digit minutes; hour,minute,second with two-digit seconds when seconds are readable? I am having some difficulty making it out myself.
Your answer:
4,00
